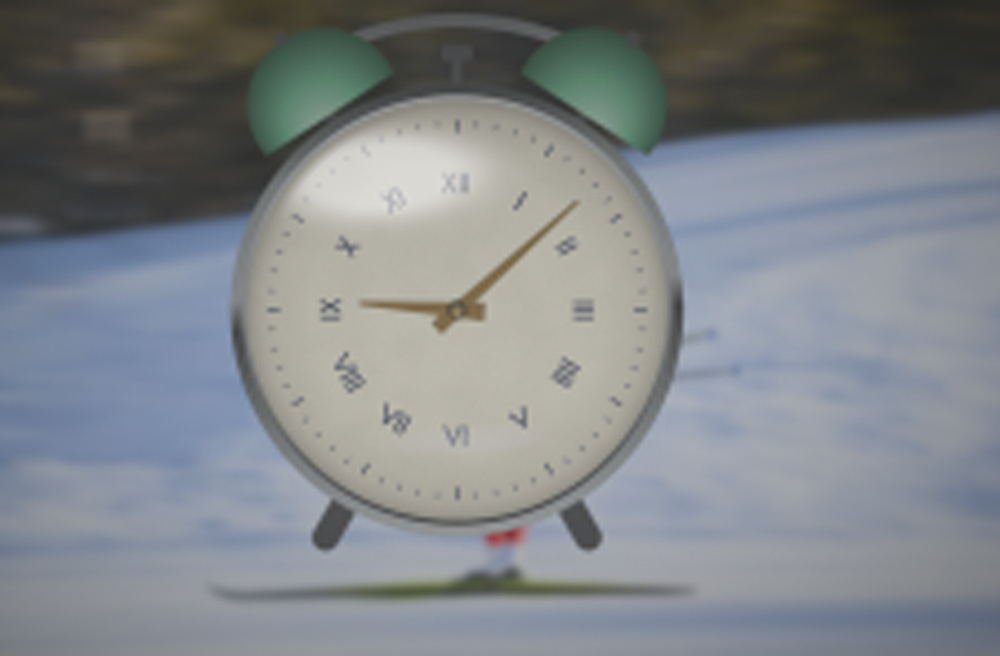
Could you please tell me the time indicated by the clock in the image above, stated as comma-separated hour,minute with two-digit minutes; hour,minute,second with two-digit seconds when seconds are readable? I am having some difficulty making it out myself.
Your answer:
9,08
